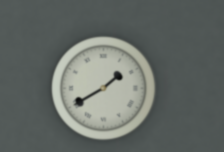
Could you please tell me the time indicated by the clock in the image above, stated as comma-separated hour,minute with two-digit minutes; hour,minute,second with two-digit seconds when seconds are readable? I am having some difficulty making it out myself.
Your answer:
1,40
